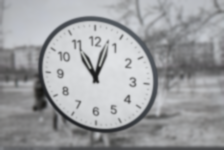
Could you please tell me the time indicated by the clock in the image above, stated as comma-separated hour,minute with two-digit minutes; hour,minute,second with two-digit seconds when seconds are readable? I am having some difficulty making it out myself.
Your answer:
11,03
